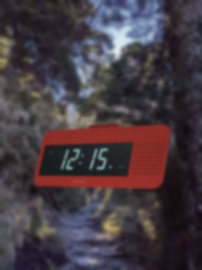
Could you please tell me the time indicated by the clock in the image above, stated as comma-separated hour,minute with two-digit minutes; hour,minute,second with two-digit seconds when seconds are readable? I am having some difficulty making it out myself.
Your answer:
12,15
